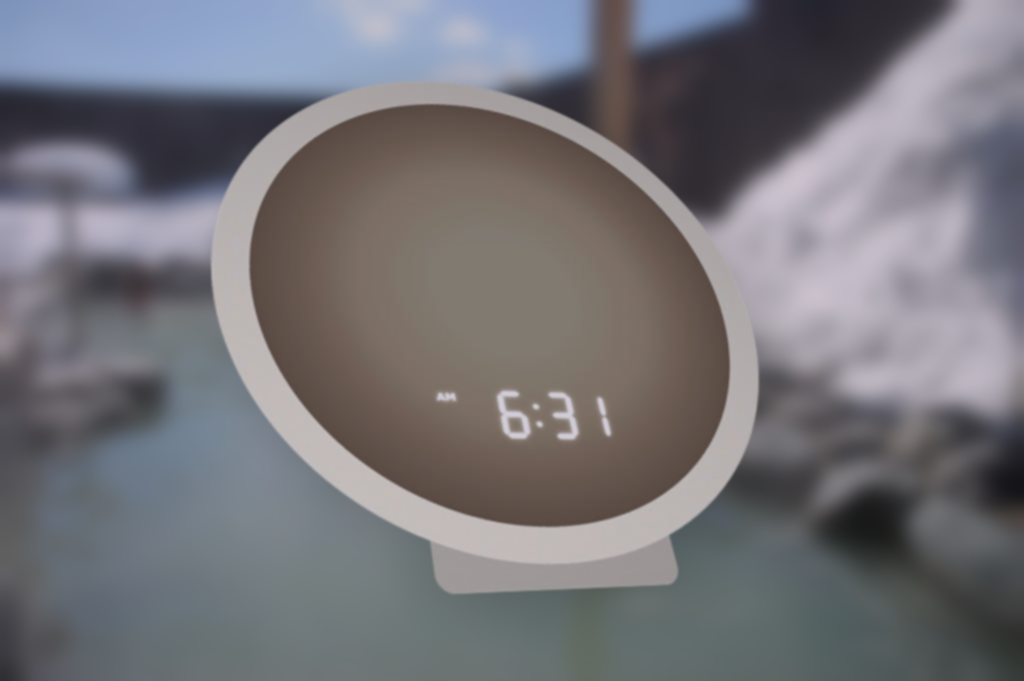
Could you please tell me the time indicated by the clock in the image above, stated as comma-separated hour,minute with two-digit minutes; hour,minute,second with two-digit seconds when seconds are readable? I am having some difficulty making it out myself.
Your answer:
6,31
